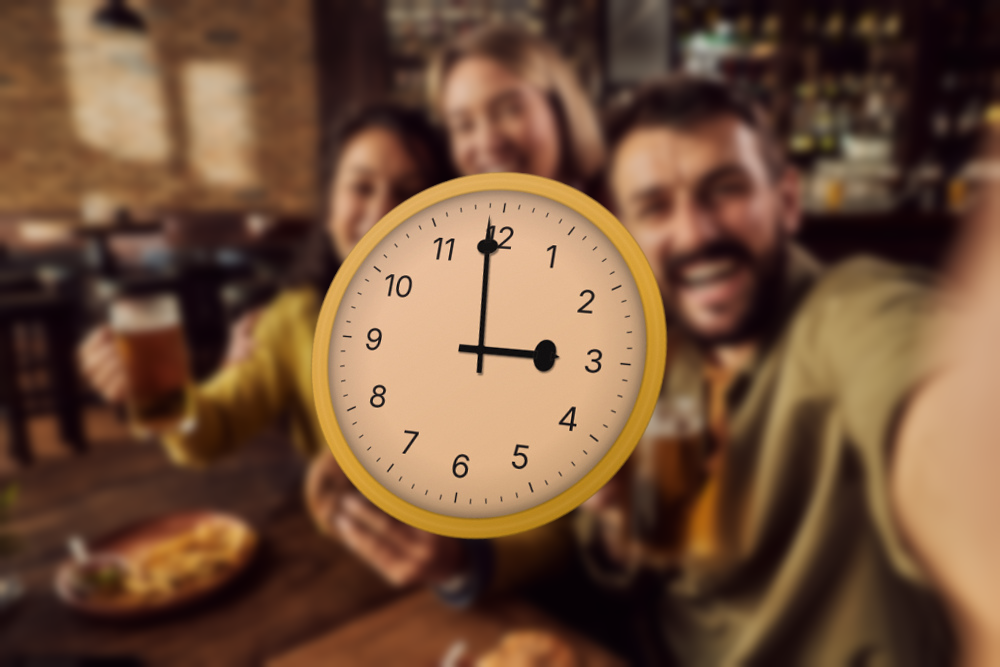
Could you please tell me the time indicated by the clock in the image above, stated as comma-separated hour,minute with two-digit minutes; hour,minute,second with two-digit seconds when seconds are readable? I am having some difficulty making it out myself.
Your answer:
2,59
